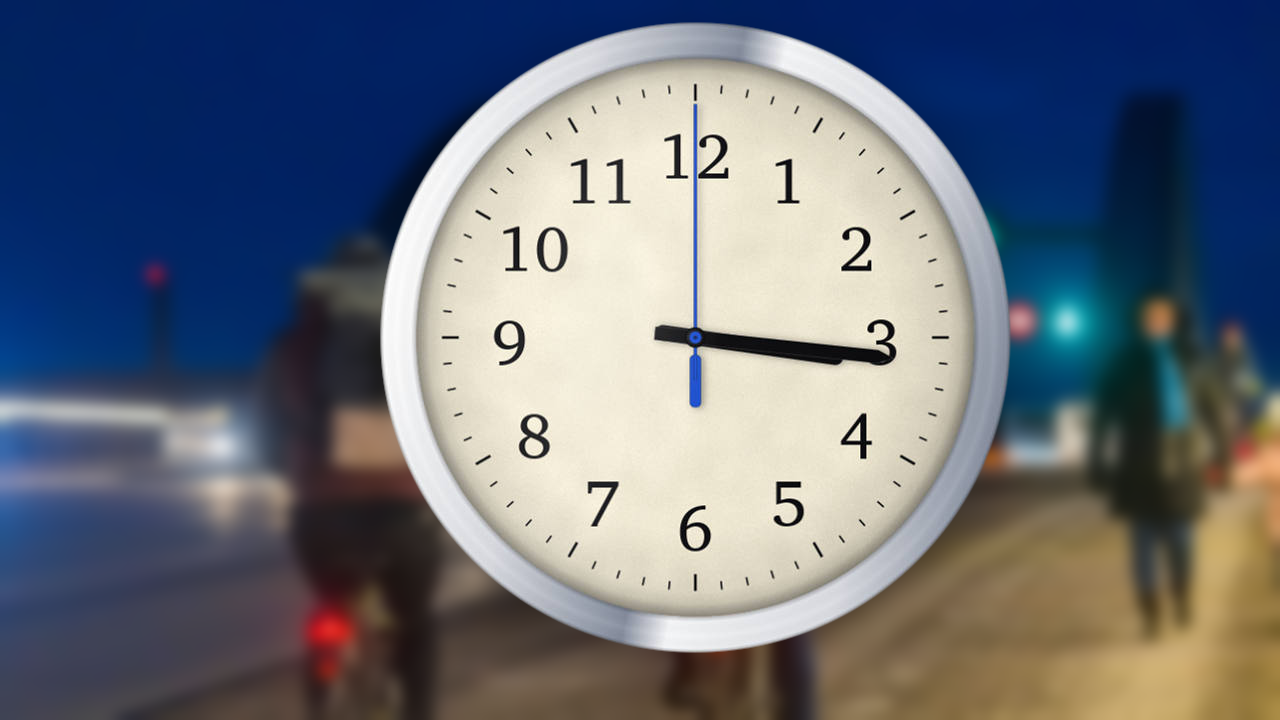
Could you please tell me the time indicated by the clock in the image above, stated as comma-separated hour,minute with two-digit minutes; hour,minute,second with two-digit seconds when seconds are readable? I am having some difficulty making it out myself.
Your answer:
3,16,00
